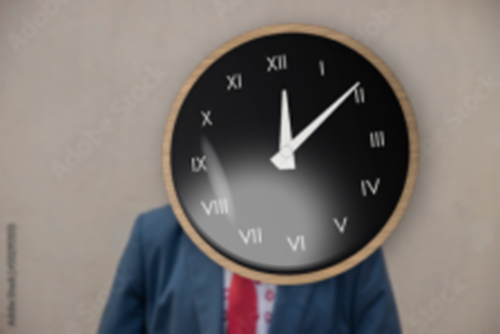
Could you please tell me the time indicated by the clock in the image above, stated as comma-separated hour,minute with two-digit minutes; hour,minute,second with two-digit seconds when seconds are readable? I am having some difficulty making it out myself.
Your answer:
12,09
